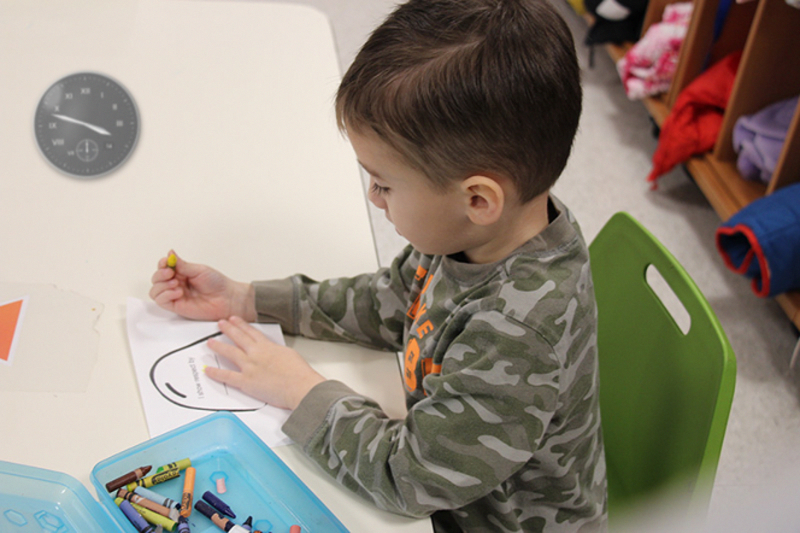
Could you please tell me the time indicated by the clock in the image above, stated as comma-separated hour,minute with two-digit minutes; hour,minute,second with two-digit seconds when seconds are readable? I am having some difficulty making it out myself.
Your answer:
3,48
